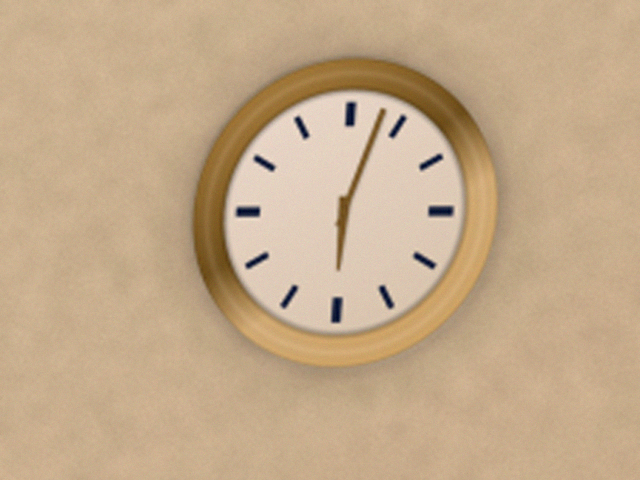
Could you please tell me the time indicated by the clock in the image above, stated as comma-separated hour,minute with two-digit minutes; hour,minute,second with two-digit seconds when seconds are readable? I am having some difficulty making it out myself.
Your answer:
6,03
